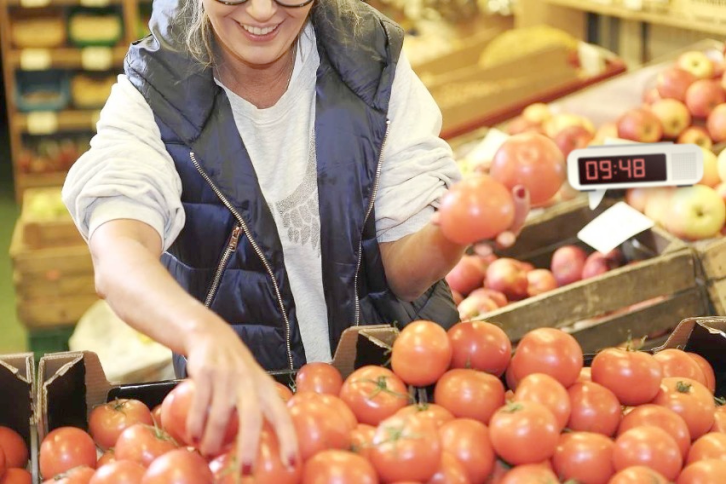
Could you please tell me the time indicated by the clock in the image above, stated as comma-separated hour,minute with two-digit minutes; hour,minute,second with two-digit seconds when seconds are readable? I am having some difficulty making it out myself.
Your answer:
9,48
